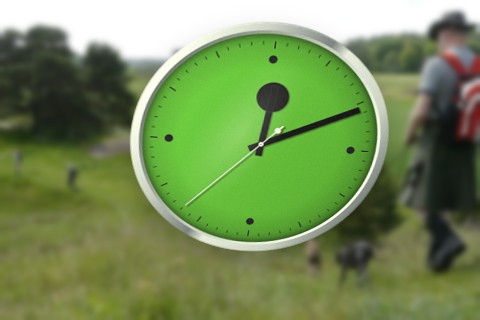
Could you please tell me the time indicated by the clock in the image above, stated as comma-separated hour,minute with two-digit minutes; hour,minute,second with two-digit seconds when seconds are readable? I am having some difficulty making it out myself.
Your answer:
12,10,37
